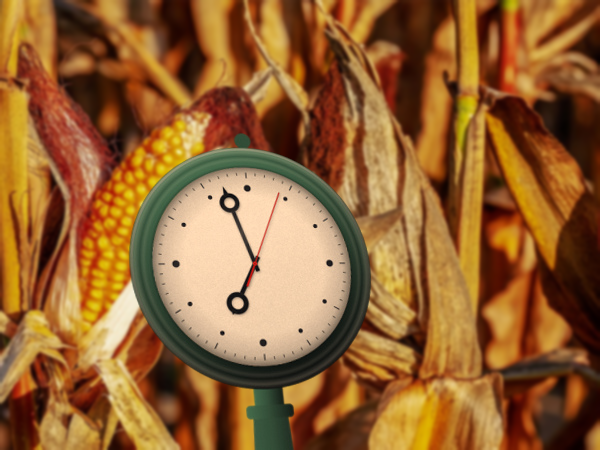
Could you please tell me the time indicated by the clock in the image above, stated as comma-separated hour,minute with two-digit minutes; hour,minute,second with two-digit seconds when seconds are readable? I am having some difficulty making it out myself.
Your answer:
6,57,04
